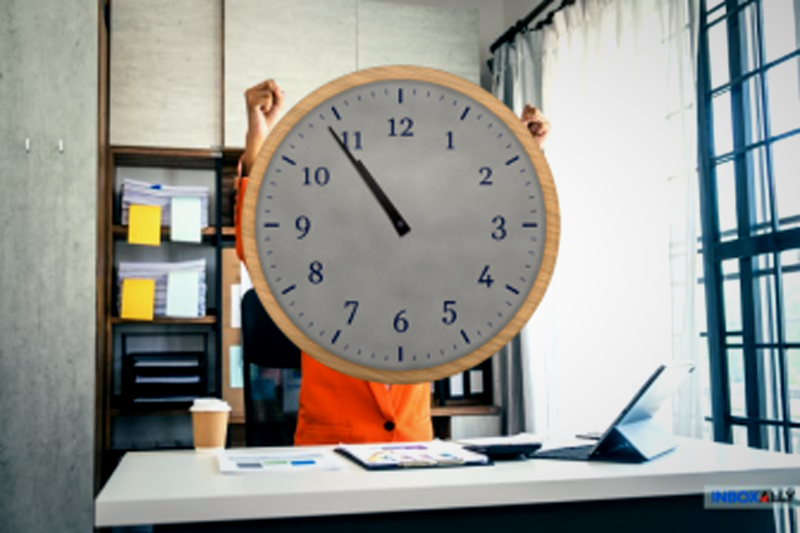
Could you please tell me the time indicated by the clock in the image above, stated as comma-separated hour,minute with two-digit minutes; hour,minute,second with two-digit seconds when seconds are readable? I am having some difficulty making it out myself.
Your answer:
10,54
